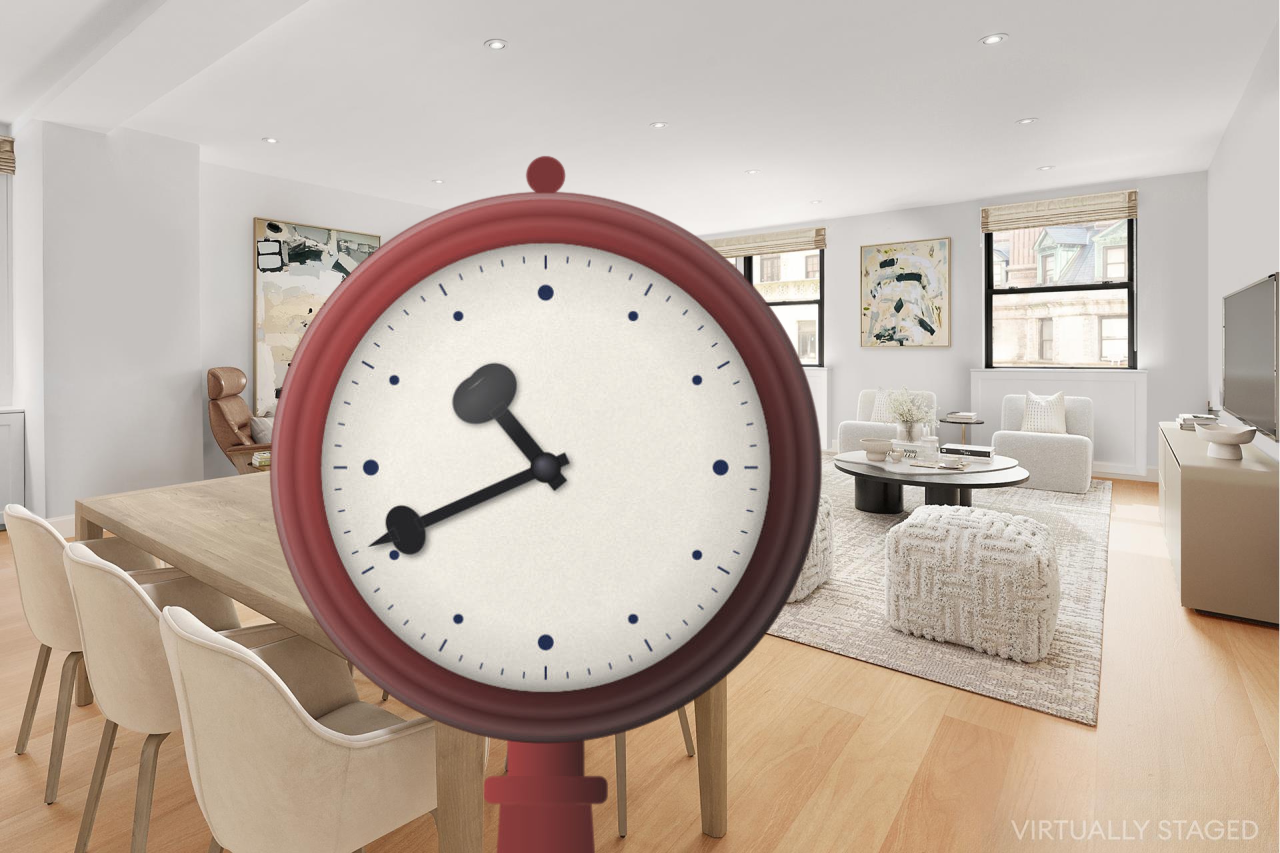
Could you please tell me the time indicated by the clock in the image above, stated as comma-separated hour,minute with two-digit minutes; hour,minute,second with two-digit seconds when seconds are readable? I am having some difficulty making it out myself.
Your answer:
10,41
